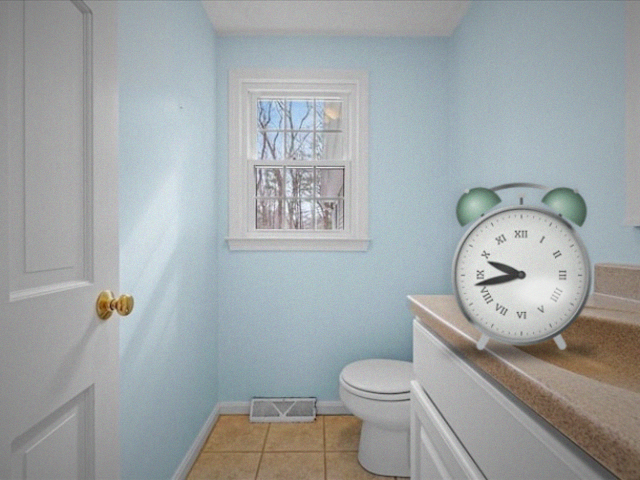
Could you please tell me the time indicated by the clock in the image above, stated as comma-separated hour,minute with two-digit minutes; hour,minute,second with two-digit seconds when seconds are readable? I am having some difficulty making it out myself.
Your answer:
9,43
